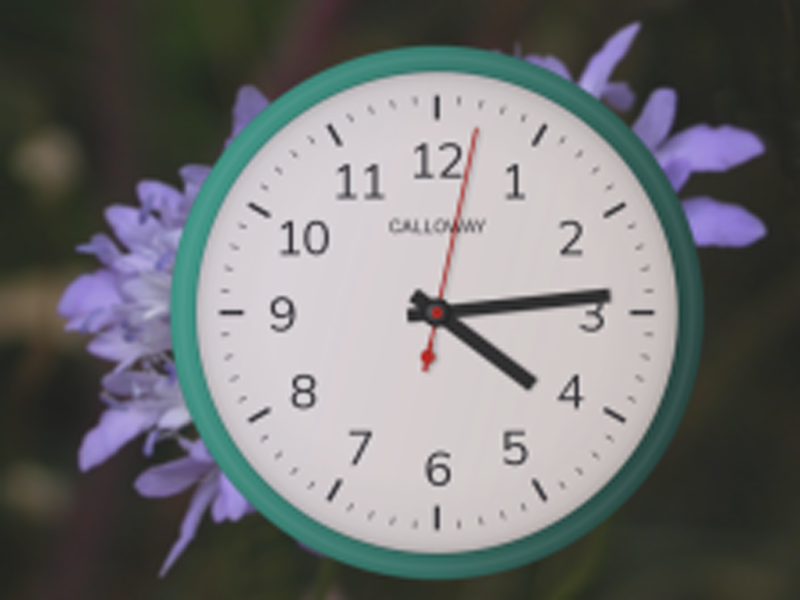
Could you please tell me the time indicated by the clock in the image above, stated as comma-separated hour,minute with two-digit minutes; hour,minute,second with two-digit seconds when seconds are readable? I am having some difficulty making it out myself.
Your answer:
4,14,02
